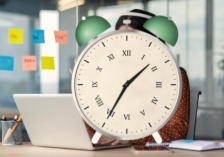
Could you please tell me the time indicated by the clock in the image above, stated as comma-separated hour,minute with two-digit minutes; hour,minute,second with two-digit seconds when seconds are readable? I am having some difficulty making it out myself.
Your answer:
1,35
